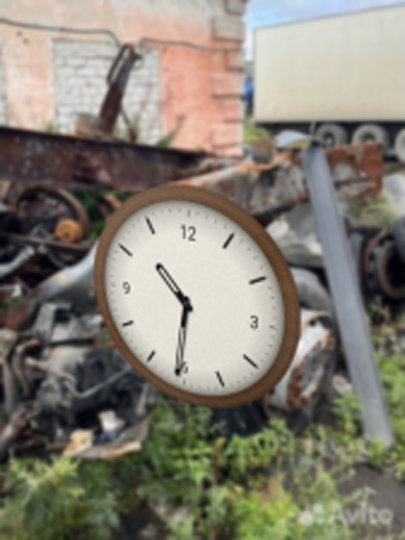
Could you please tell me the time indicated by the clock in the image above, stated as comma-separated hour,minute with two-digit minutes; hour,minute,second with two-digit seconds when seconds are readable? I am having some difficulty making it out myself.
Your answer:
10,31
